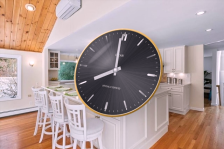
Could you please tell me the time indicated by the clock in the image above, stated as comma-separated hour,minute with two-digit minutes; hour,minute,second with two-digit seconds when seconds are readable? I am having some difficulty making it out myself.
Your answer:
7,59
